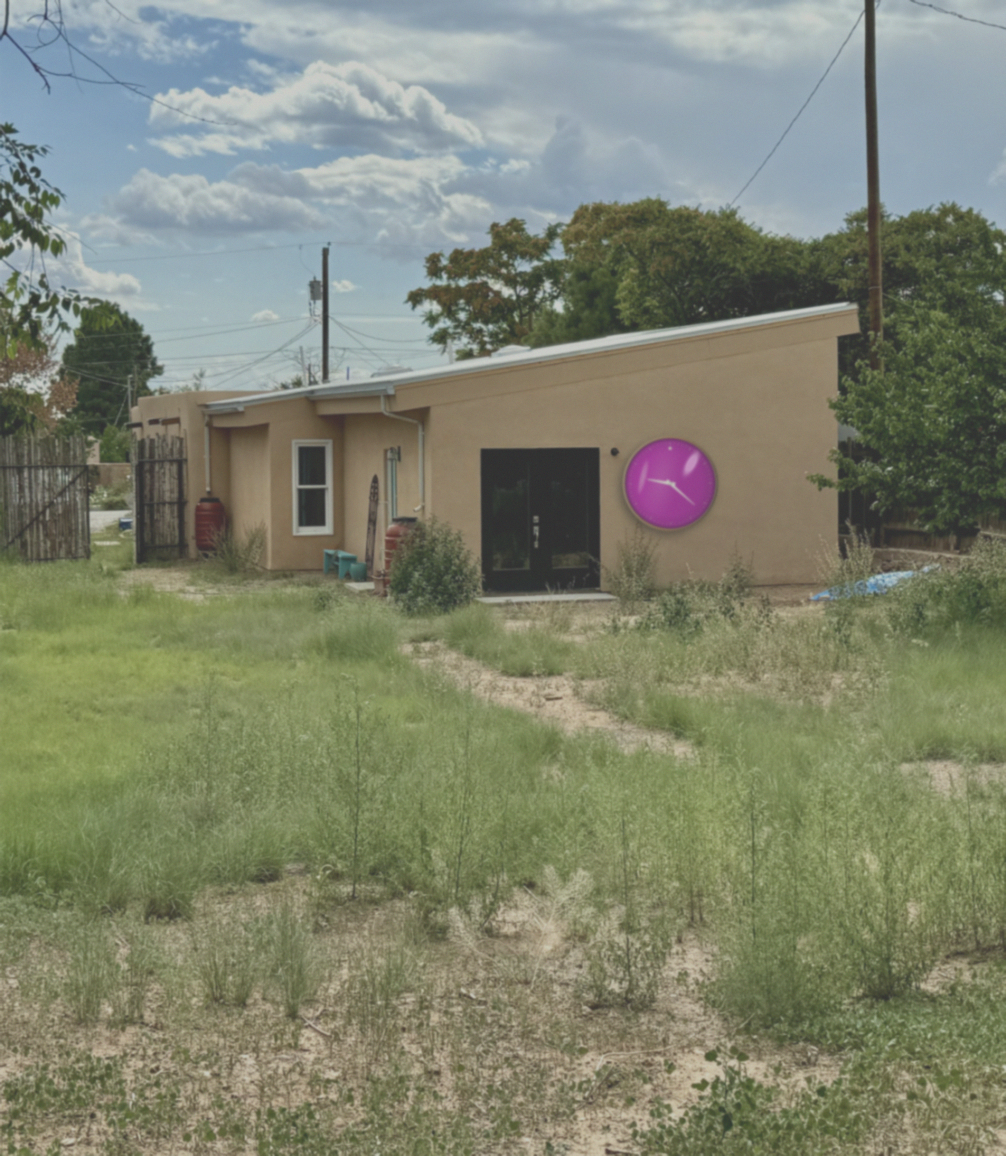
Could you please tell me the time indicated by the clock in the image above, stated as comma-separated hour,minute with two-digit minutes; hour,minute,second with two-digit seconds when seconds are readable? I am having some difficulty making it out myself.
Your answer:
9,22
